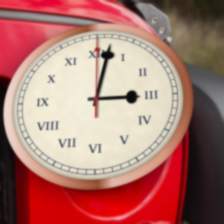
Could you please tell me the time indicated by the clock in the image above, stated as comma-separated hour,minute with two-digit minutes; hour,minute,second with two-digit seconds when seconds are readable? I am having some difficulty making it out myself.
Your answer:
3,02,00
